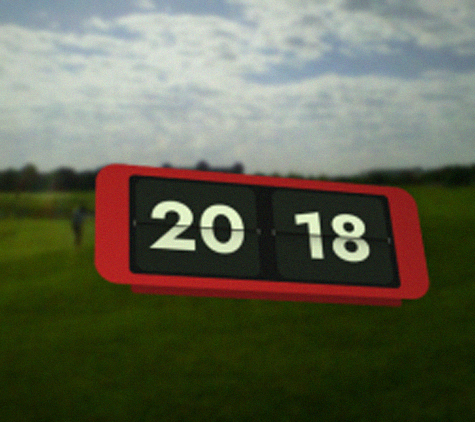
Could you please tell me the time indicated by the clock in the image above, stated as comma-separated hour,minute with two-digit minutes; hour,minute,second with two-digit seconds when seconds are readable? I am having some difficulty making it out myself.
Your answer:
20,18
